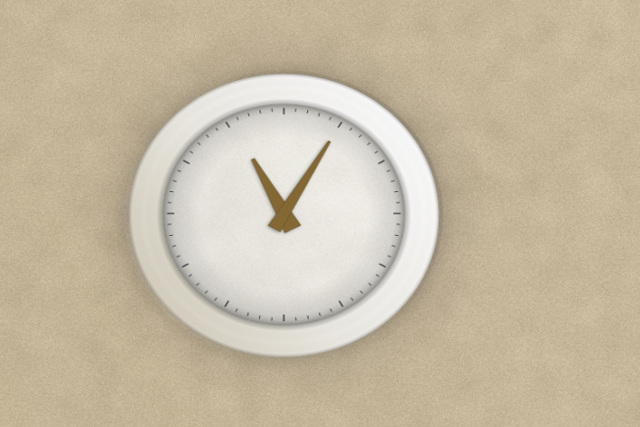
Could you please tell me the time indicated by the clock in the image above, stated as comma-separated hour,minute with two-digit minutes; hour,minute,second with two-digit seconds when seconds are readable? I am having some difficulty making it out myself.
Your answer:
11,05
